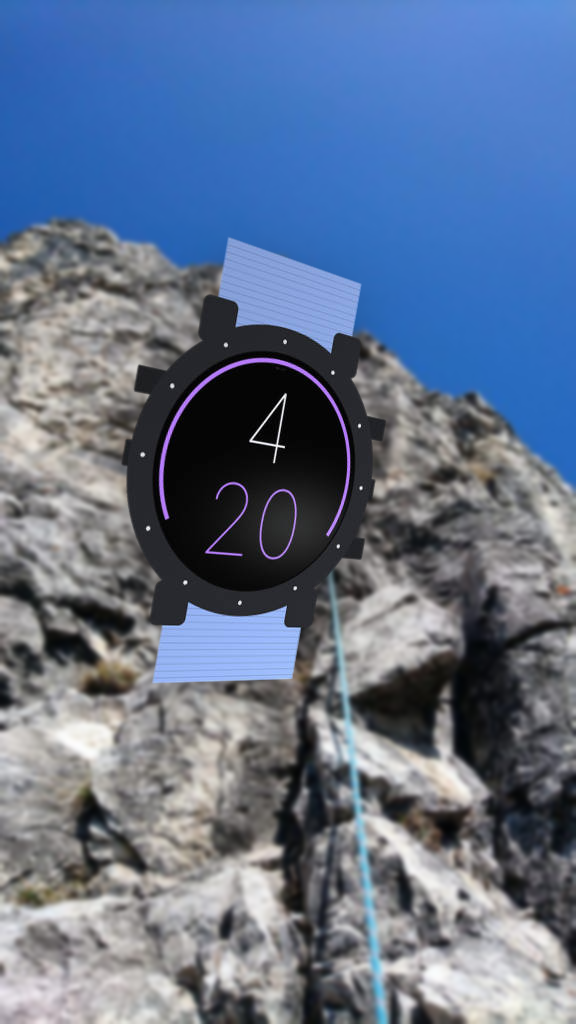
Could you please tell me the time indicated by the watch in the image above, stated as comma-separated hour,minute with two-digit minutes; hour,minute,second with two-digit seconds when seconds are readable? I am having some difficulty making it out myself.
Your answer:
4,20
